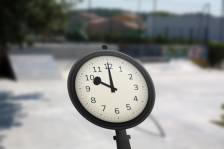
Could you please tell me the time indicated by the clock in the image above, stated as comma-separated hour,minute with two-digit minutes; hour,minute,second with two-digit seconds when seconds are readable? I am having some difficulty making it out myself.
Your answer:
10,00
